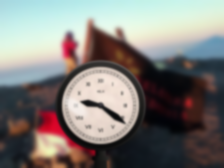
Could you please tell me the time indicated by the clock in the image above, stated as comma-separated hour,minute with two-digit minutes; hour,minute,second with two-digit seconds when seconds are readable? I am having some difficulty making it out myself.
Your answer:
9,21
